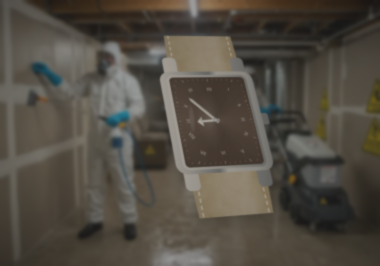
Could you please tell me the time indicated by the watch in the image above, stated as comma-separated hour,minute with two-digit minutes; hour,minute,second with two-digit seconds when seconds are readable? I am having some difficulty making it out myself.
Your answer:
8,53
